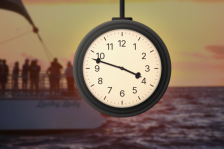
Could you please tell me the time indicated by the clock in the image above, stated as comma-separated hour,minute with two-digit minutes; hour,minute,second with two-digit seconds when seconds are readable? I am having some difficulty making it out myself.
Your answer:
3,48
